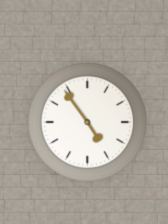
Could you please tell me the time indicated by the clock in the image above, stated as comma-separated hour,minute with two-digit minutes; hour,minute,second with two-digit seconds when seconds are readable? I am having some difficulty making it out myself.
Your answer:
4,54
